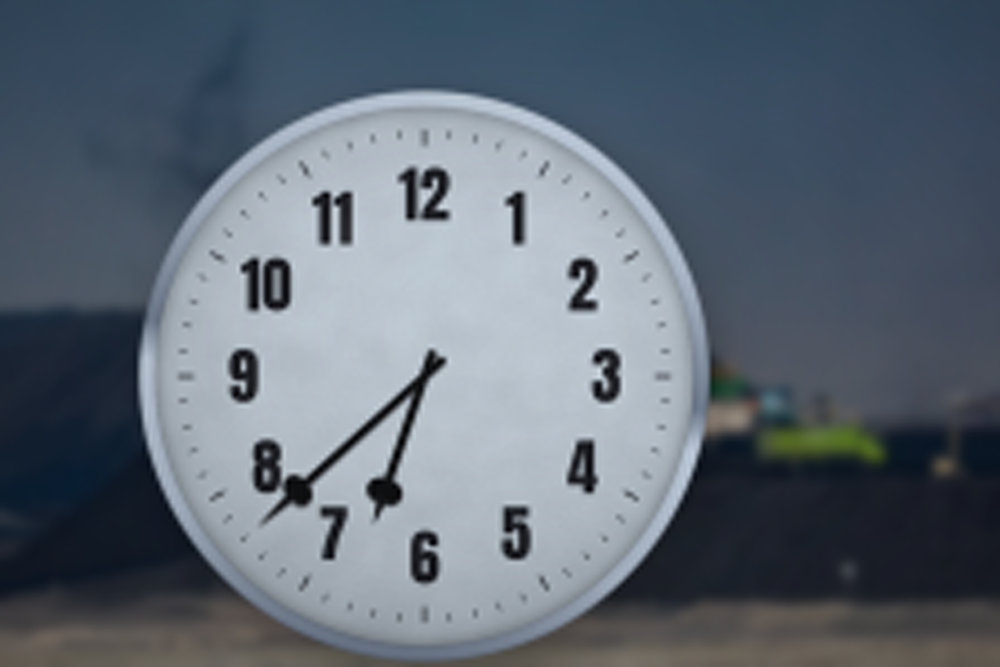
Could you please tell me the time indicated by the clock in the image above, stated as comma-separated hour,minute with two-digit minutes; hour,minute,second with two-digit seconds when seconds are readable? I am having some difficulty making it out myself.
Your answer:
6,38
